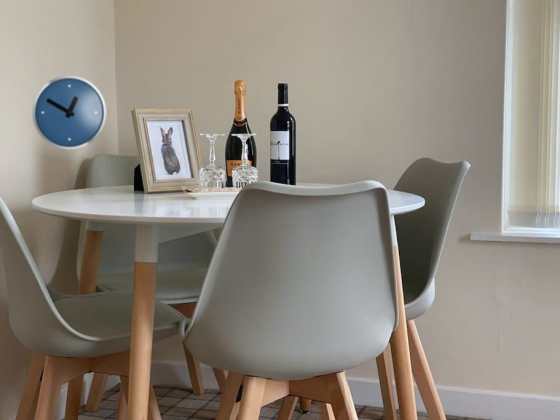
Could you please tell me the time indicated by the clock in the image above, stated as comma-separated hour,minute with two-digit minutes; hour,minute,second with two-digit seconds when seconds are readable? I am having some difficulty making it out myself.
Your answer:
12,50
